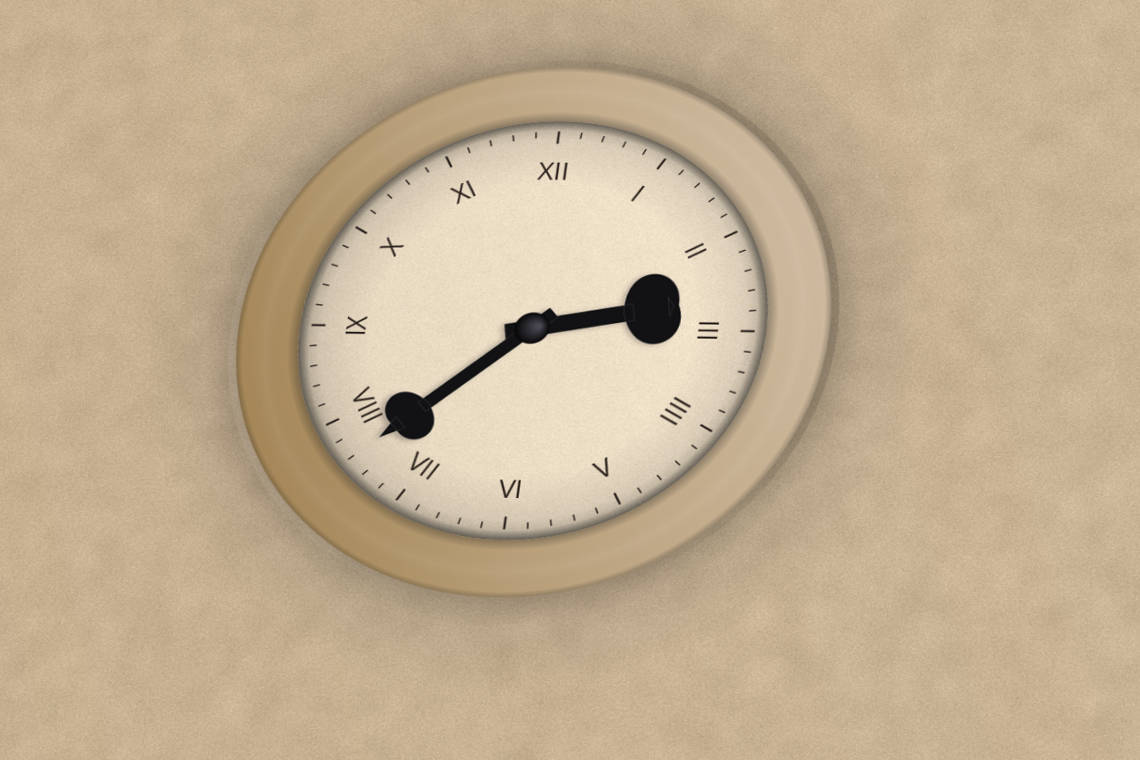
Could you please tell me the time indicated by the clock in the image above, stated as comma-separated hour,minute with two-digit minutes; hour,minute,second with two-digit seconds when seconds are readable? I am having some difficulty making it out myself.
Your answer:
2,38
